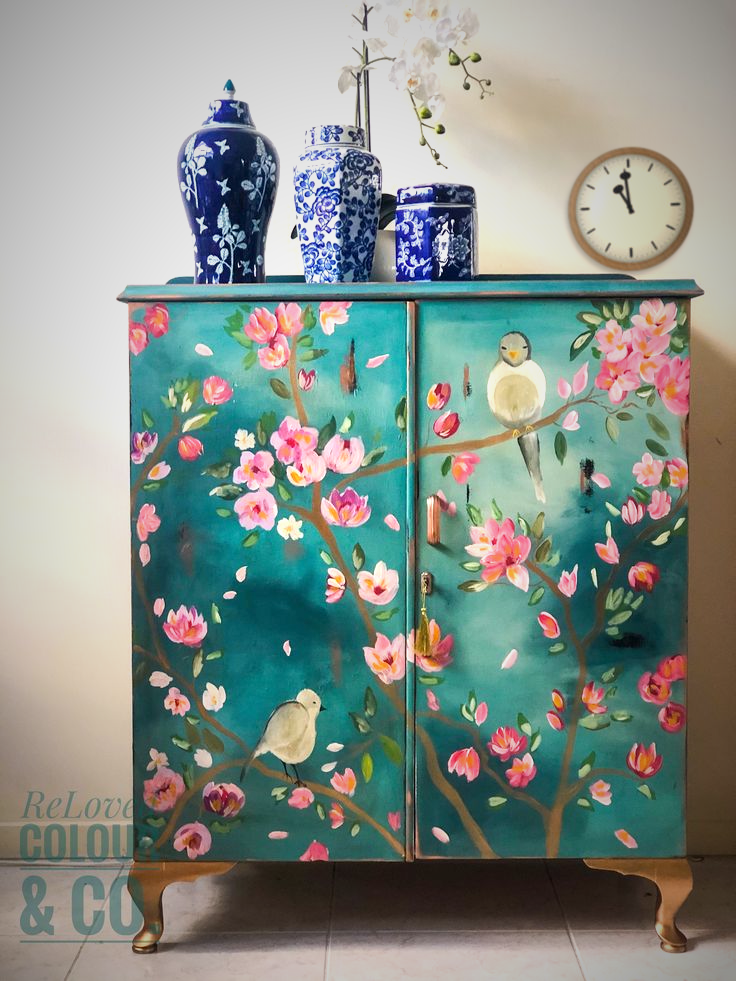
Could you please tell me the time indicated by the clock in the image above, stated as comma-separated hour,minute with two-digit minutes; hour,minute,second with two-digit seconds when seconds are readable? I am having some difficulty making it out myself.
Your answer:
10,59
